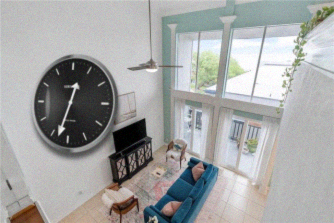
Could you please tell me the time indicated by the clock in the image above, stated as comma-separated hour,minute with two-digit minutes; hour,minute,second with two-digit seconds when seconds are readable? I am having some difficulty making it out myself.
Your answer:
12,33
